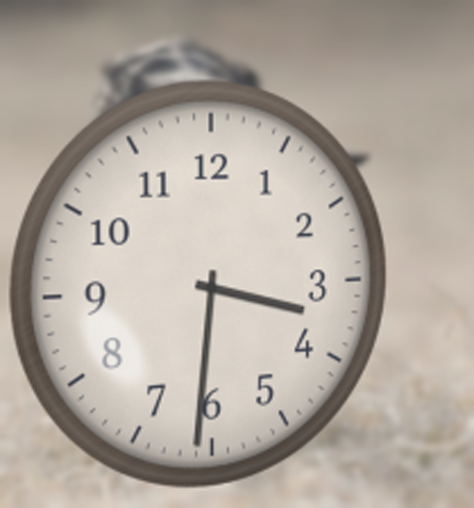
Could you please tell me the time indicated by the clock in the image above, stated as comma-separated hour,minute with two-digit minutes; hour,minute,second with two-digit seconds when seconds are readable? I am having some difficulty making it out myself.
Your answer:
3,31
